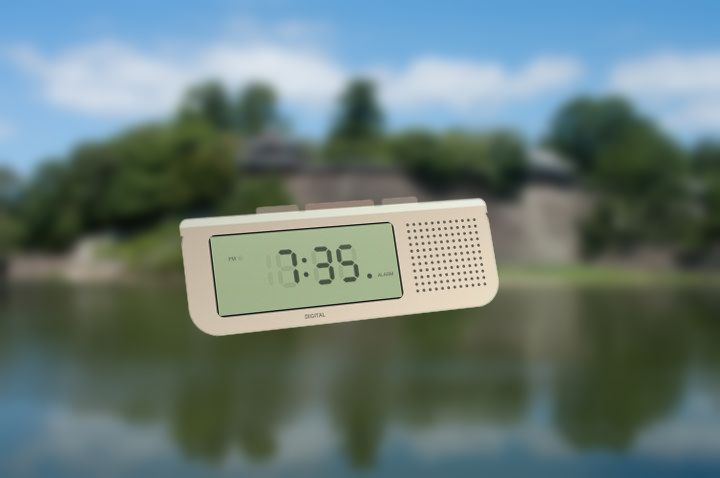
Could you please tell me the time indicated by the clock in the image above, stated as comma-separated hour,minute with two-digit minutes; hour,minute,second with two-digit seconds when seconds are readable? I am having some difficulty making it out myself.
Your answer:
7,35
